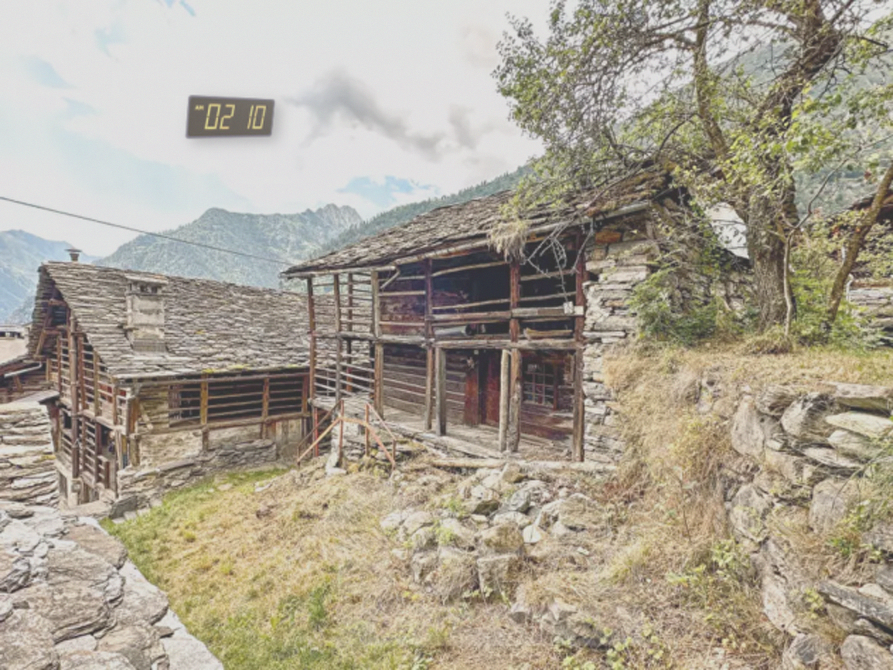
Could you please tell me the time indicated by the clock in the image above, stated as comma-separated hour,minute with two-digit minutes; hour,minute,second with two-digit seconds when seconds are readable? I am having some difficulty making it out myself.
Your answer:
2,10
